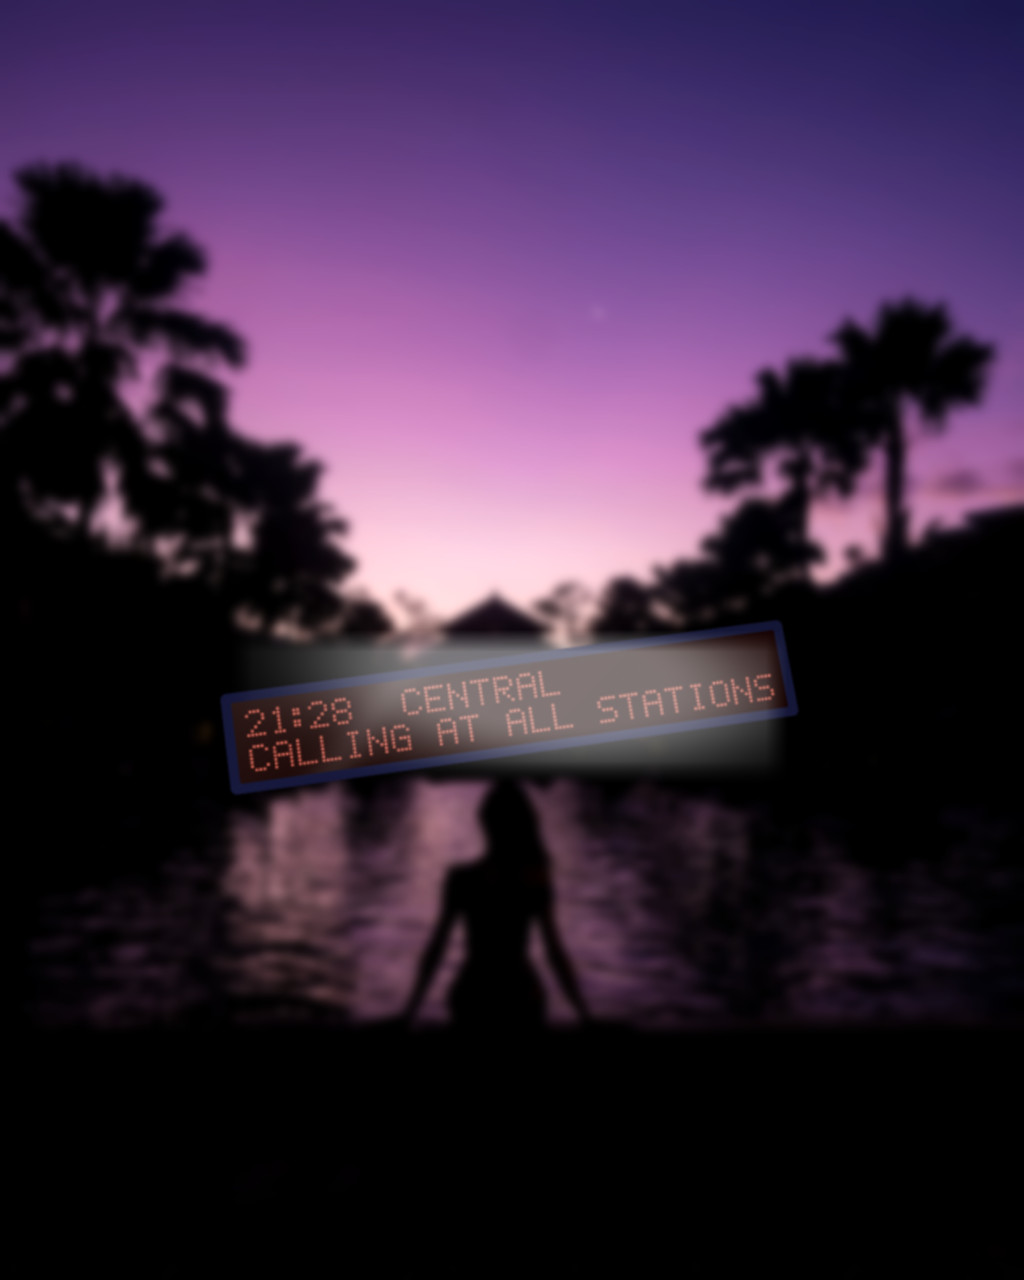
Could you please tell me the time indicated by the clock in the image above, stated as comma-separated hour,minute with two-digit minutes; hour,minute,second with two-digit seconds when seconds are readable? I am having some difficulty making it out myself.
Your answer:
21,28
